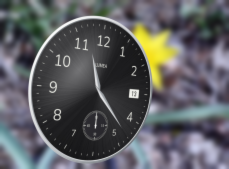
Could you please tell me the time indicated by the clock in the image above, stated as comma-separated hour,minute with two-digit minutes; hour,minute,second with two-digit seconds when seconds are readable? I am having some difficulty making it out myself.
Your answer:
11,23
